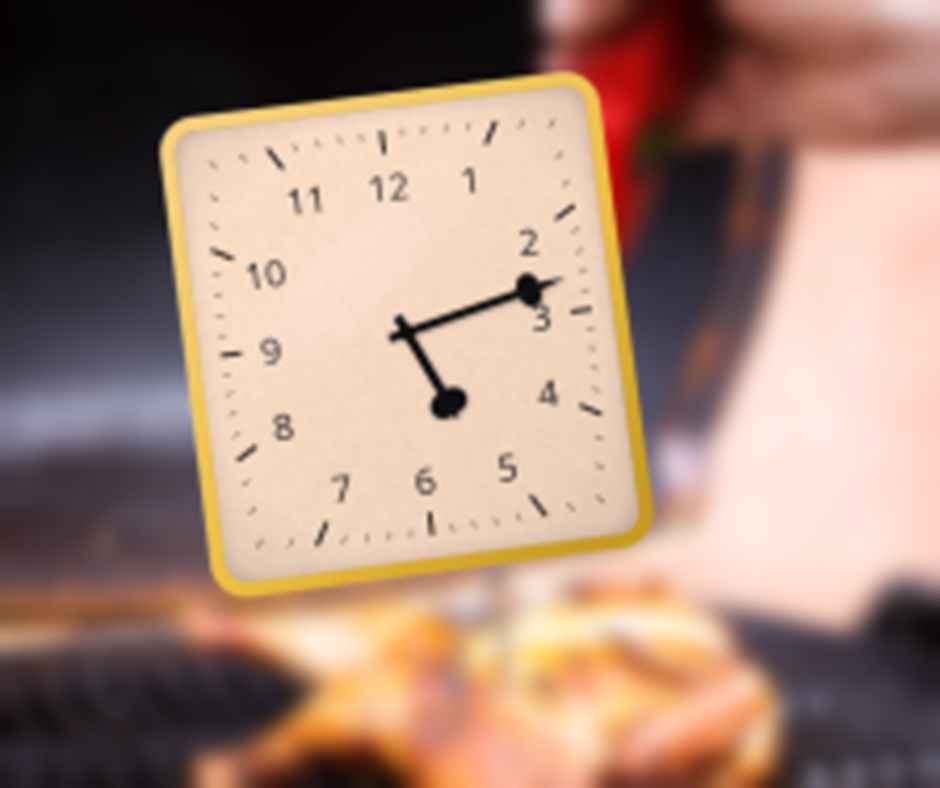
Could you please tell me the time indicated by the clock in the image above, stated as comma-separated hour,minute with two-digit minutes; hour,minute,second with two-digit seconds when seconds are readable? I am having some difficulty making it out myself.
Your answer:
5,13
